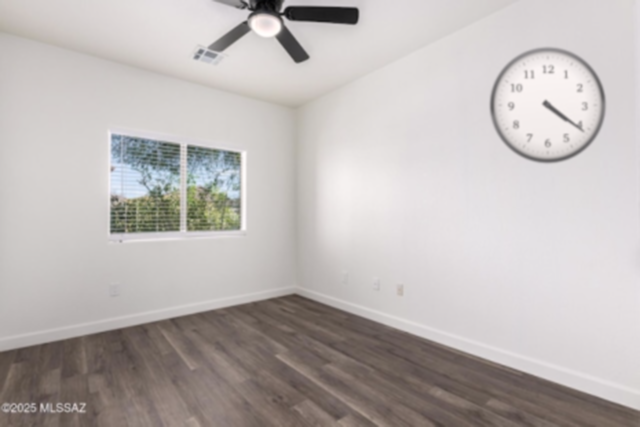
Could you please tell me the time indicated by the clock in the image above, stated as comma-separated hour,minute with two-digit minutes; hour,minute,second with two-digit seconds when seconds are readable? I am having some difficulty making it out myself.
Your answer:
4,21
